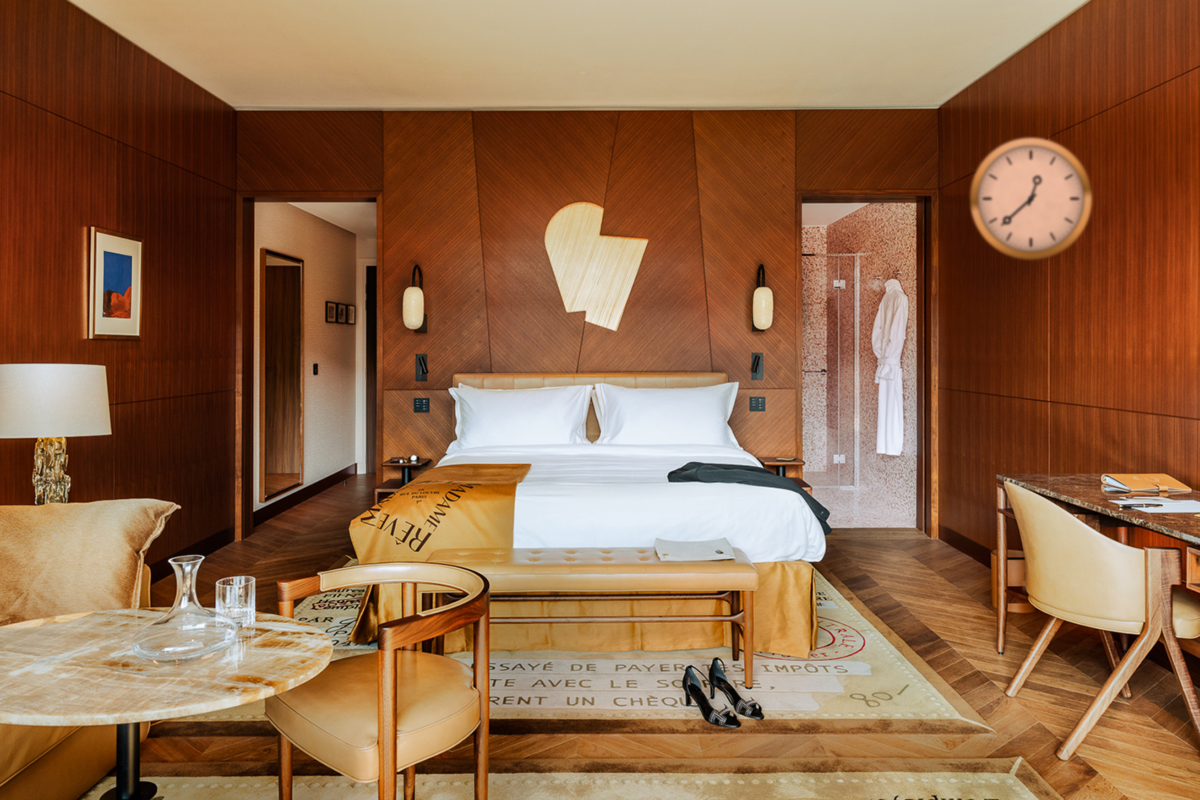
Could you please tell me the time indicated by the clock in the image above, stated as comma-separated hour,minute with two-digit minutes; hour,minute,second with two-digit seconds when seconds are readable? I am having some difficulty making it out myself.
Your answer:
12,38
